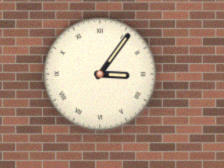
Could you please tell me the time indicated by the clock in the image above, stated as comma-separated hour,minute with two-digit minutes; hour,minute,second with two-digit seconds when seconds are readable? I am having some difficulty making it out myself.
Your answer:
3,06
